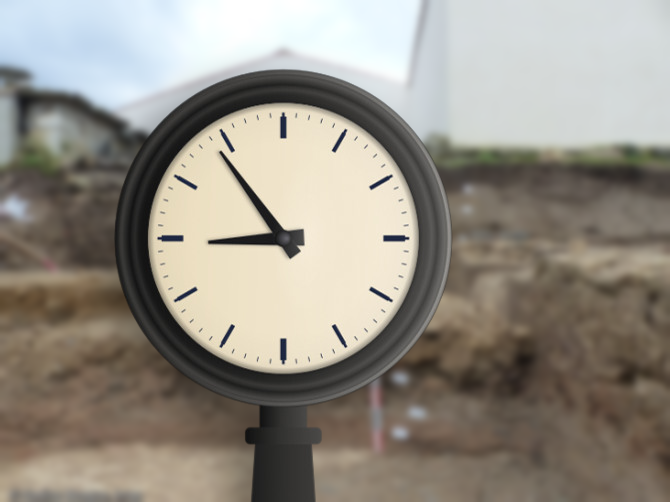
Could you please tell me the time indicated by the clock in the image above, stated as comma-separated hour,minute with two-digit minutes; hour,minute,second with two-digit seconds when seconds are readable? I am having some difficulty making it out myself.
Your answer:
8,54
